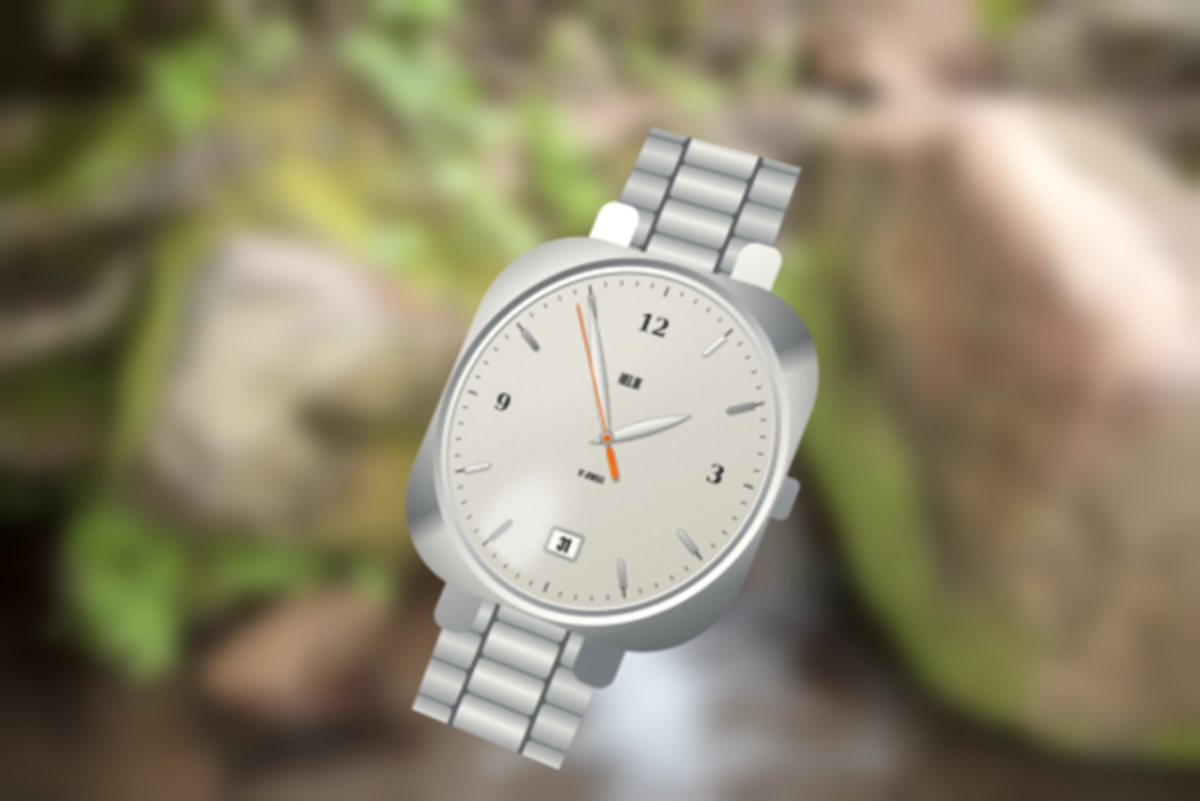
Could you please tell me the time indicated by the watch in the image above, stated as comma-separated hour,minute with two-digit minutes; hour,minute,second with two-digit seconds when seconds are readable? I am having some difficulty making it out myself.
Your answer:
1,54,54
